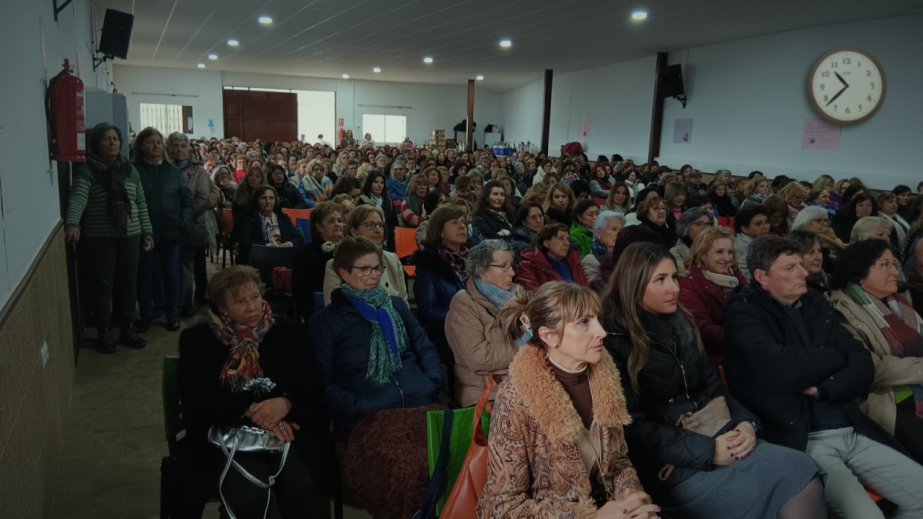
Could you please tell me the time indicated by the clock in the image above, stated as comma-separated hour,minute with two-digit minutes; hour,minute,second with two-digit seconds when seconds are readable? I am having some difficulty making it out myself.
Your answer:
10,38
